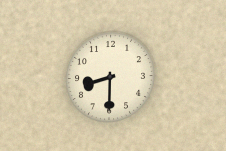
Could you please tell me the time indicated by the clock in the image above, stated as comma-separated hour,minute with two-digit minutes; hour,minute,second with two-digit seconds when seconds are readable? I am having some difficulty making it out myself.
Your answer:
8,30
